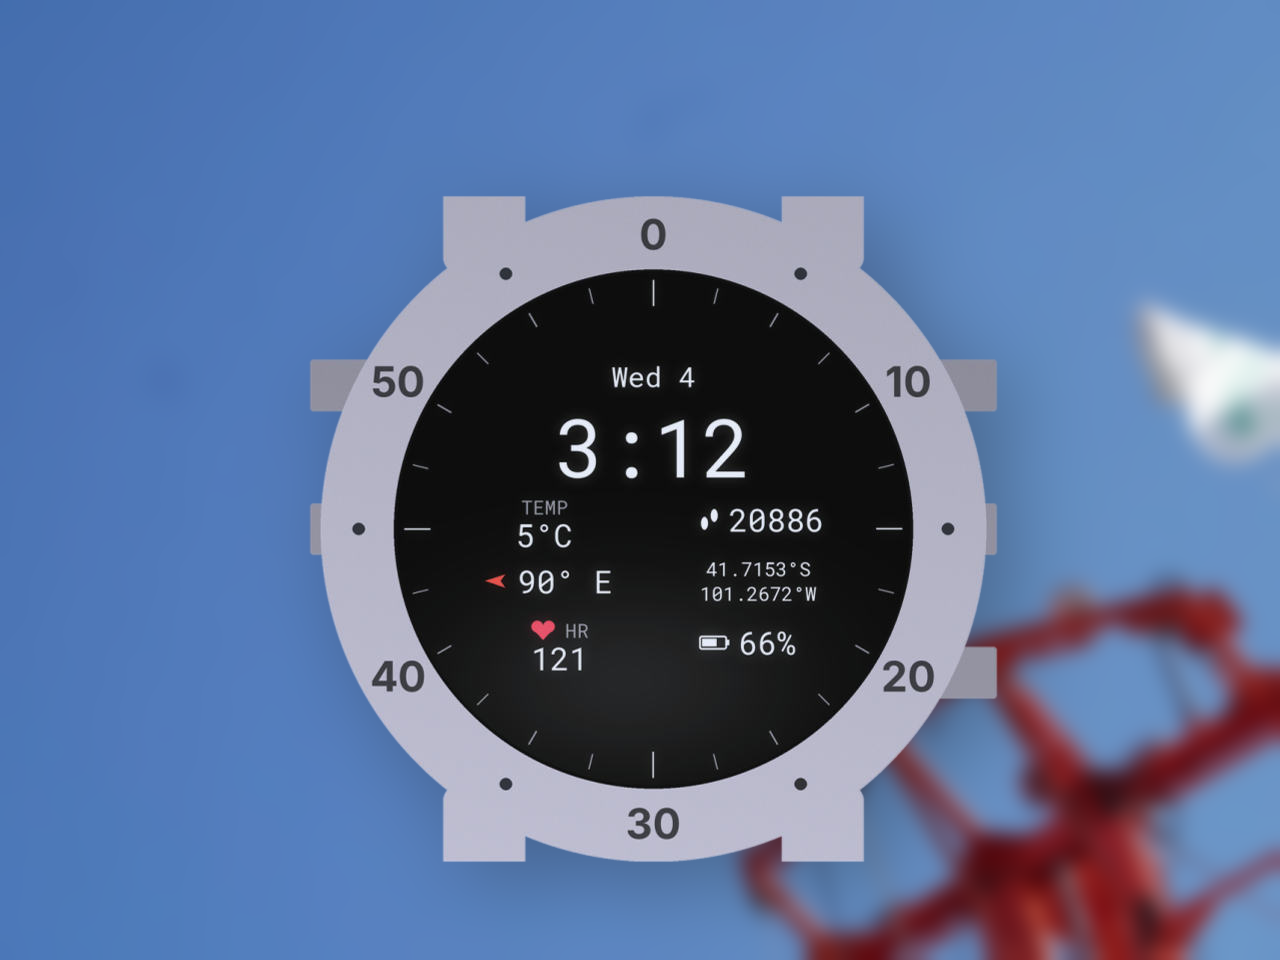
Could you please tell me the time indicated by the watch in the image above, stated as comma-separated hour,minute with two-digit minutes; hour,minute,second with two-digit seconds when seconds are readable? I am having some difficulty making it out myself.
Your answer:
3,12
